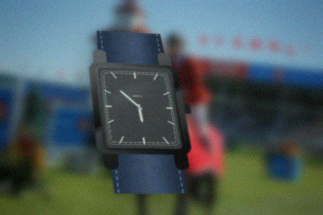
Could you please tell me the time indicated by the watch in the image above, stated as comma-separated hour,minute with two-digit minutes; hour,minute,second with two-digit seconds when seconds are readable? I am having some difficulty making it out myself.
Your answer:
5,53
